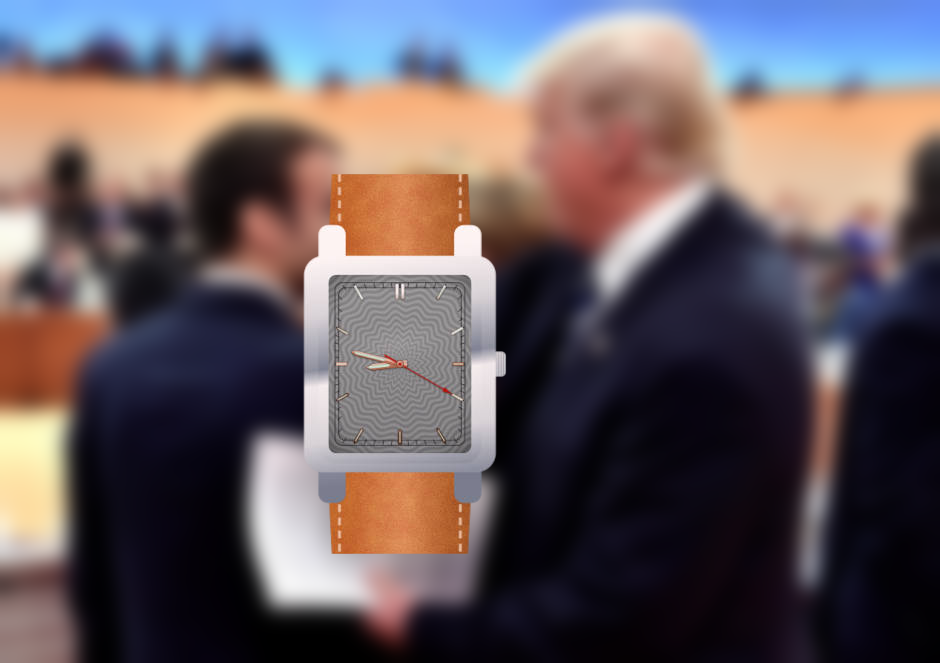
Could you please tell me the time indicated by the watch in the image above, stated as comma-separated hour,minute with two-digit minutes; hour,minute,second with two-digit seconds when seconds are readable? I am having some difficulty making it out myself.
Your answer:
8,47,20
